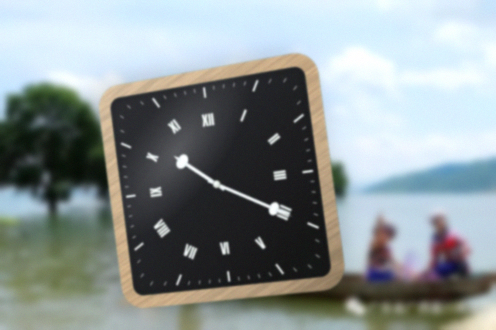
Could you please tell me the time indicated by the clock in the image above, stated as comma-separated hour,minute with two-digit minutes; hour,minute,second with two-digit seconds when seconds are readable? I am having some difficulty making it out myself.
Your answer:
10,20
